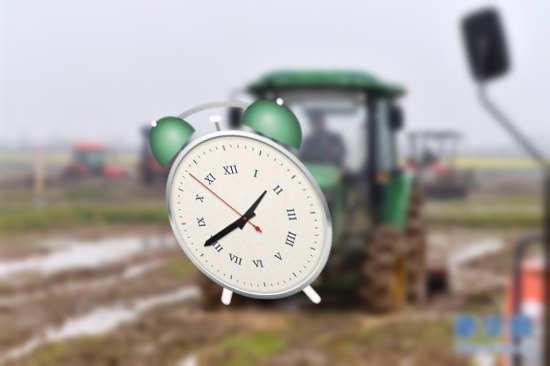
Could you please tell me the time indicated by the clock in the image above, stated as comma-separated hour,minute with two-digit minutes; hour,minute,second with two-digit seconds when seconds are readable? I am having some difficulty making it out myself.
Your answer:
1,40,53
